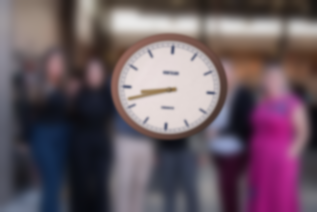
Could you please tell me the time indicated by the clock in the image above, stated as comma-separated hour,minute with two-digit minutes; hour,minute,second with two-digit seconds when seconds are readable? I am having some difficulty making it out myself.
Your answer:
8,42
